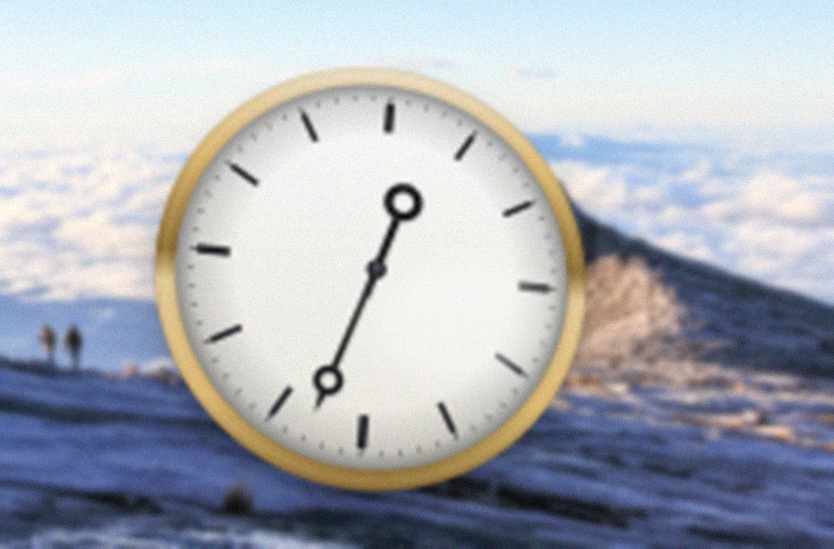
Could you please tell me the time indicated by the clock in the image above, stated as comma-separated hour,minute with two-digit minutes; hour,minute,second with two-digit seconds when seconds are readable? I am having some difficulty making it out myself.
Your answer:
12,33
